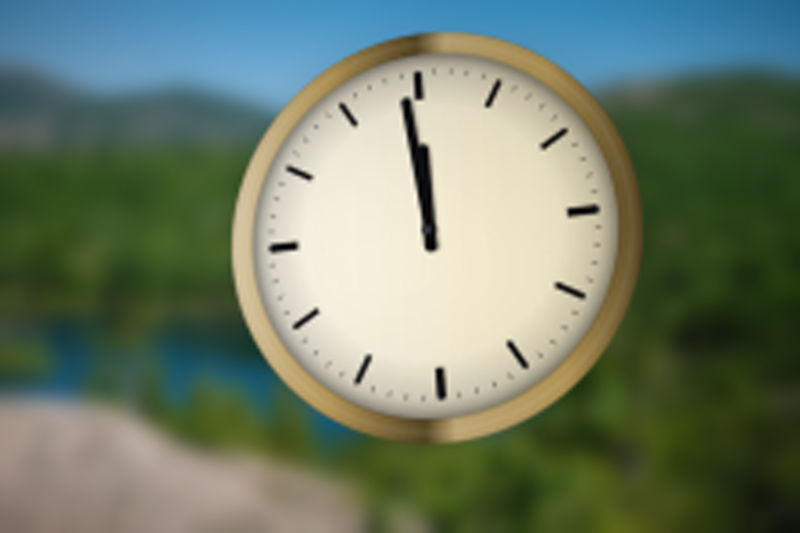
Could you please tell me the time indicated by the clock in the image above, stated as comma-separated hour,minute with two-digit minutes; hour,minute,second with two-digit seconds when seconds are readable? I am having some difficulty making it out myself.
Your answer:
11,59
